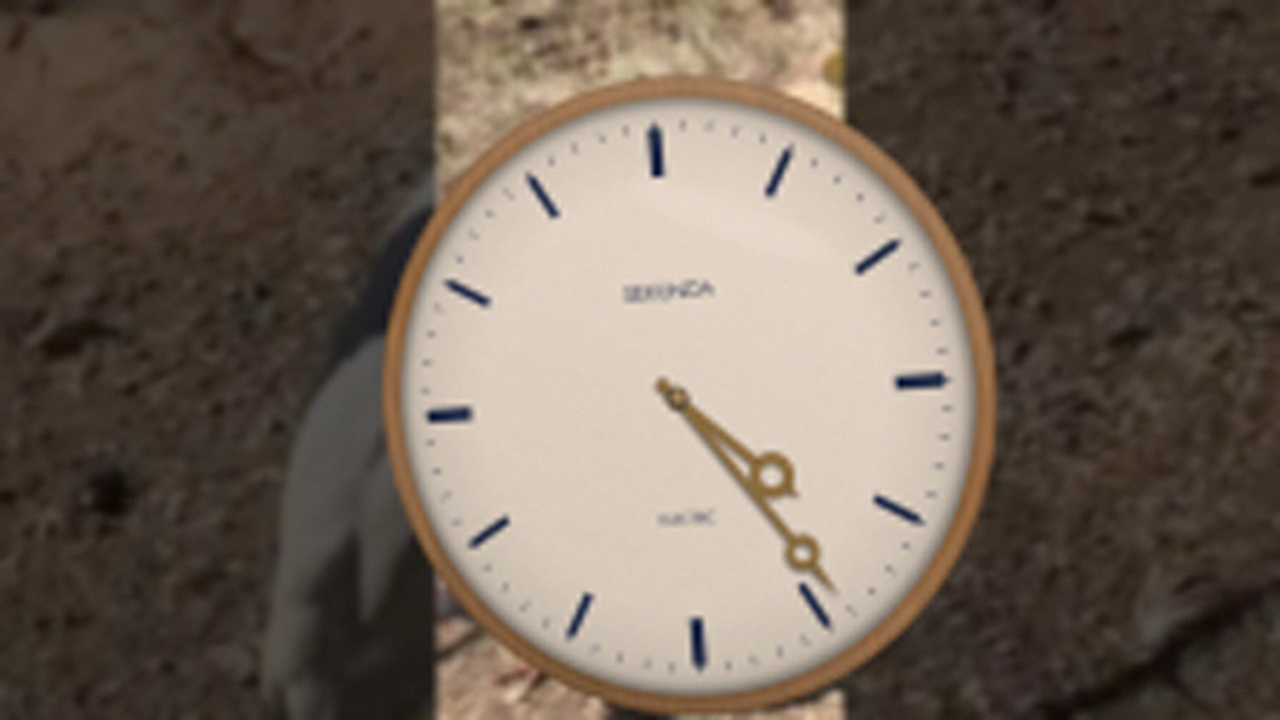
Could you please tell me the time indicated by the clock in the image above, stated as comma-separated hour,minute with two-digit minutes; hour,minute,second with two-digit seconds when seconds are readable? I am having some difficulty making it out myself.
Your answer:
4,24
